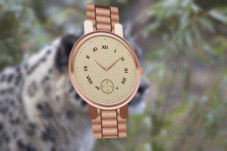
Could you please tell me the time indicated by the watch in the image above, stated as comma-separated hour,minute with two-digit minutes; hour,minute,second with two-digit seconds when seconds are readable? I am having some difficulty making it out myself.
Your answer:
10,09
